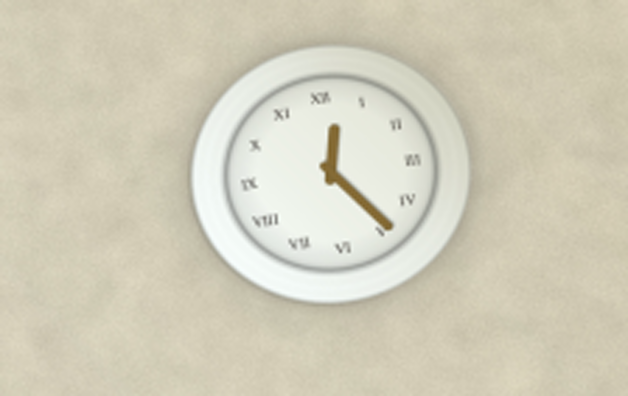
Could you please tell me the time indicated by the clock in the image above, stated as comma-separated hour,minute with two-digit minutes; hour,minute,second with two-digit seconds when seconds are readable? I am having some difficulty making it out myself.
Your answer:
12,24
